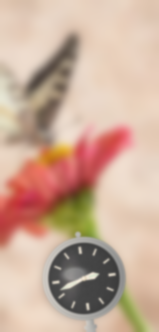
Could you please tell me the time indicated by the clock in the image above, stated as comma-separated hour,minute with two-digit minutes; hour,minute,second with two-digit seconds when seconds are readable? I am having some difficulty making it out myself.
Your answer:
2,42
